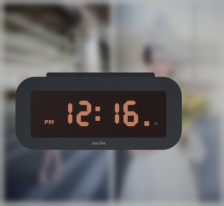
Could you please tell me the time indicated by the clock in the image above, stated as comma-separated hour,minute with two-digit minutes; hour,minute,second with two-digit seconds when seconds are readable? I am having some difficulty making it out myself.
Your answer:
12,16
